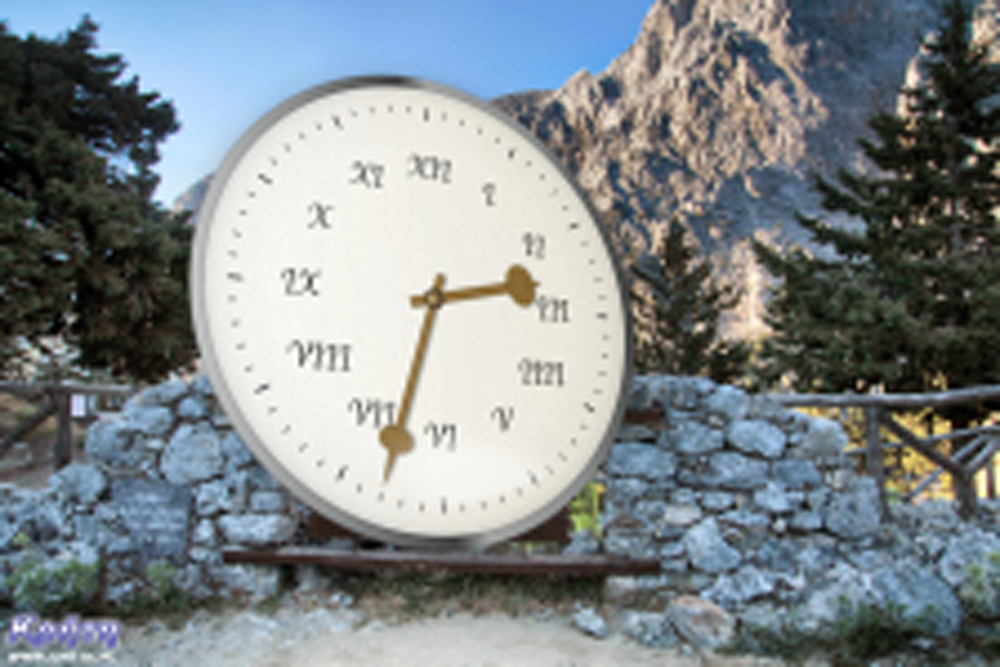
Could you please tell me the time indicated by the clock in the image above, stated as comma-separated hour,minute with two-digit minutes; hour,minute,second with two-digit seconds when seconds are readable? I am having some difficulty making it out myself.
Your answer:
2,33
